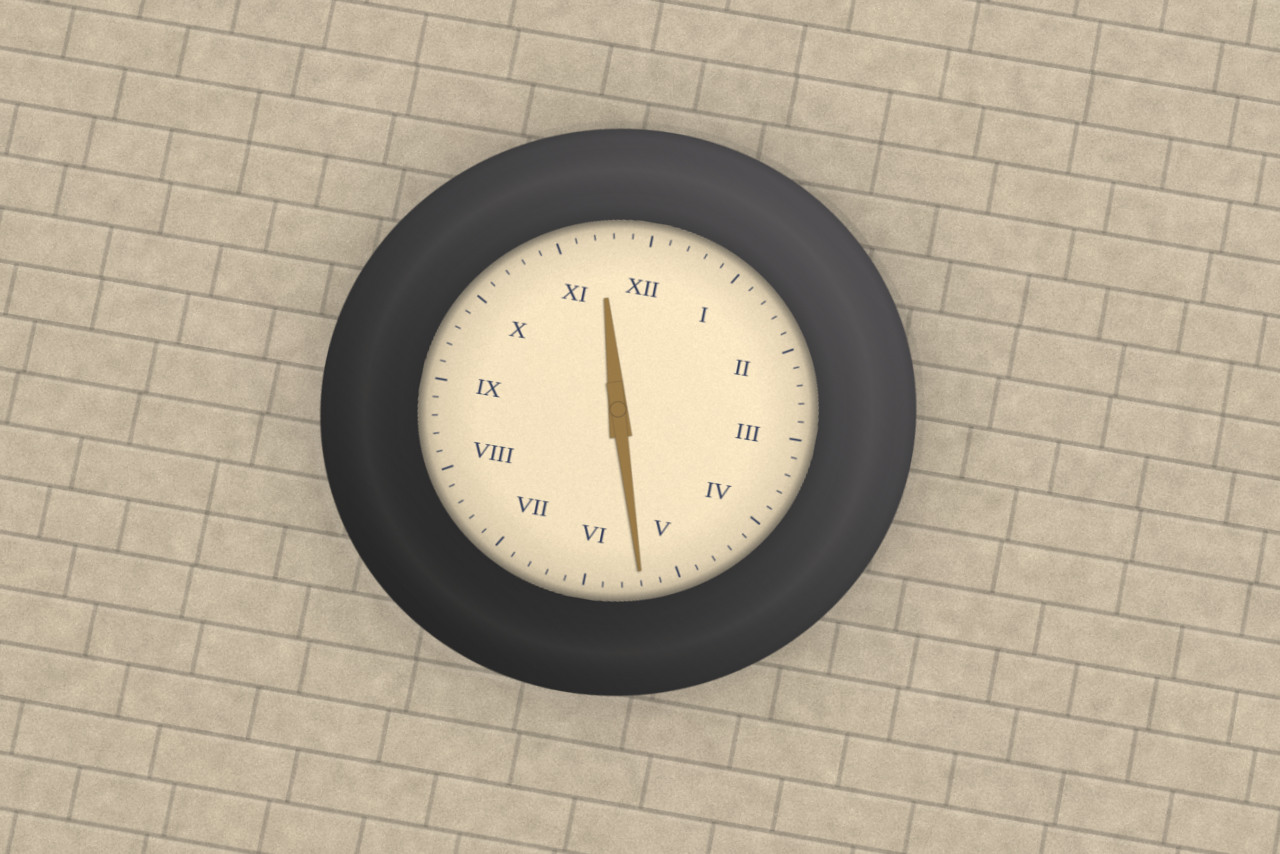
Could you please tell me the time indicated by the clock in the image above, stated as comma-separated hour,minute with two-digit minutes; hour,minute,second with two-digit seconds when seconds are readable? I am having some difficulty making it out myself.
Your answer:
11,27
